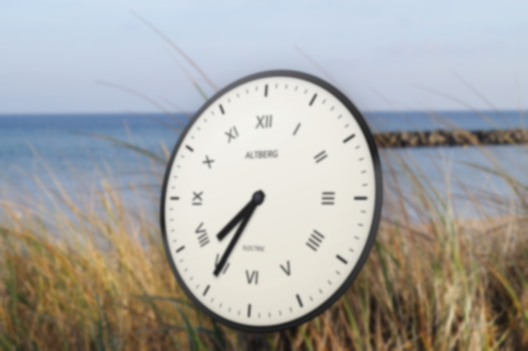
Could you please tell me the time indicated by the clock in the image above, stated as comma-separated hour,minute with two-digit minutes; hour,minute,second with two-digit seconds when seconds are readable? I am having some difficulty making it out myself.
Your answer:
7,35
